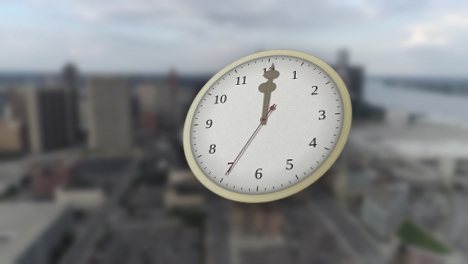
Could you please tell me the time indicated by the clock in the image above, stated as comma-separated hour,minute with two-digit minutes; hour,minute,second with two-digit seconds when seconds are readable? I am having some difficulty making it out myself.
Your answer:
12,00,35
